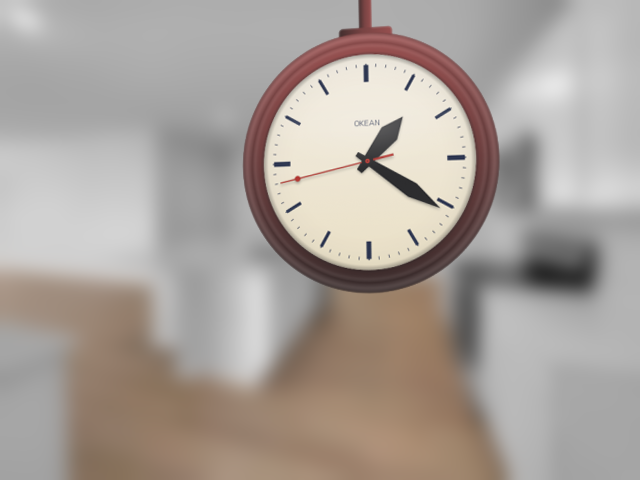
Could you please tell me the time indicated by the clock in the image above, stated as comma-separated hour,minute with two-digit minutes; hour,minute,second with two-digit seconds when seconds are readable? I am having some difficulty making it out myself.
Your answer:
1,20,43
